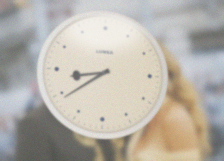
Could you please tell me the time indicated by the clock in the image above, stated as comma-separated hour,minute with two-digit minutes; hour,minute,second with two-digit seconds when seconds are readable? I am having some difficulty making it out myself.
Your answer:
8,39
